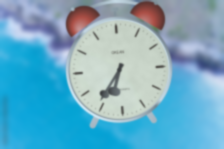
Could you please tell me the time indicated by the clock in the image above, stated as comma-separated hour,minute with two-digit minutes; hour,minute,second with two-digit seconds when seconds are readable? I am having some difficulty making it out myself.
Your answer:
6,36
